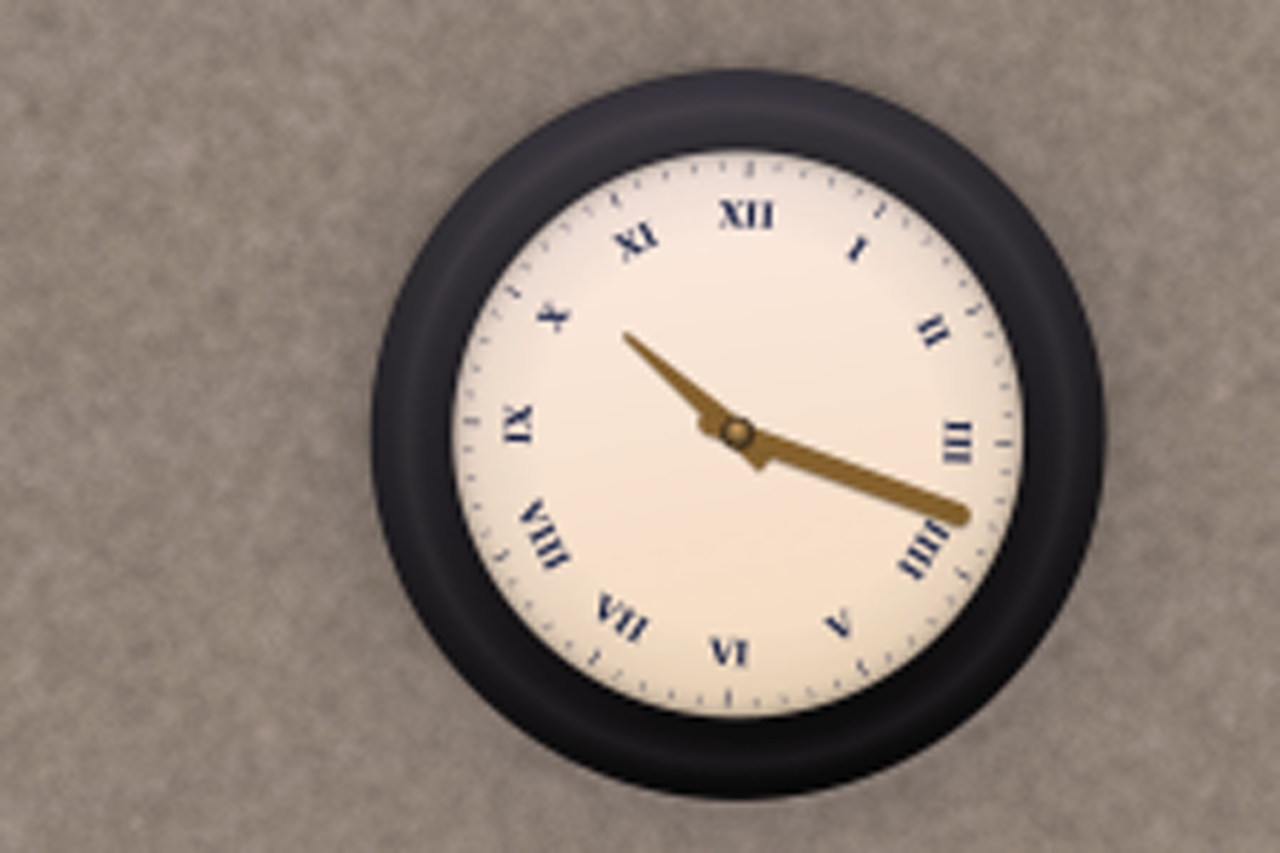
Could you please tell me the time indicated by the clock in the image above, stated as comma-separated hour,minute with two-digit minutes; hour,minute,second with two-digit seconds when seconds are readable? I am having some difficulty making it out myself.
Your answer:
10,18
